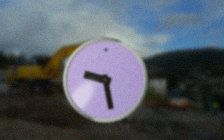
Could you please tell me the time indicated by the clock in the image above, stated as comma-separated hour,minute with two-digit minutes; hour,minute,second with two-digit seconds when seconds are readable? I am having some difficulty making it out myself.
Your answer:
9,28
